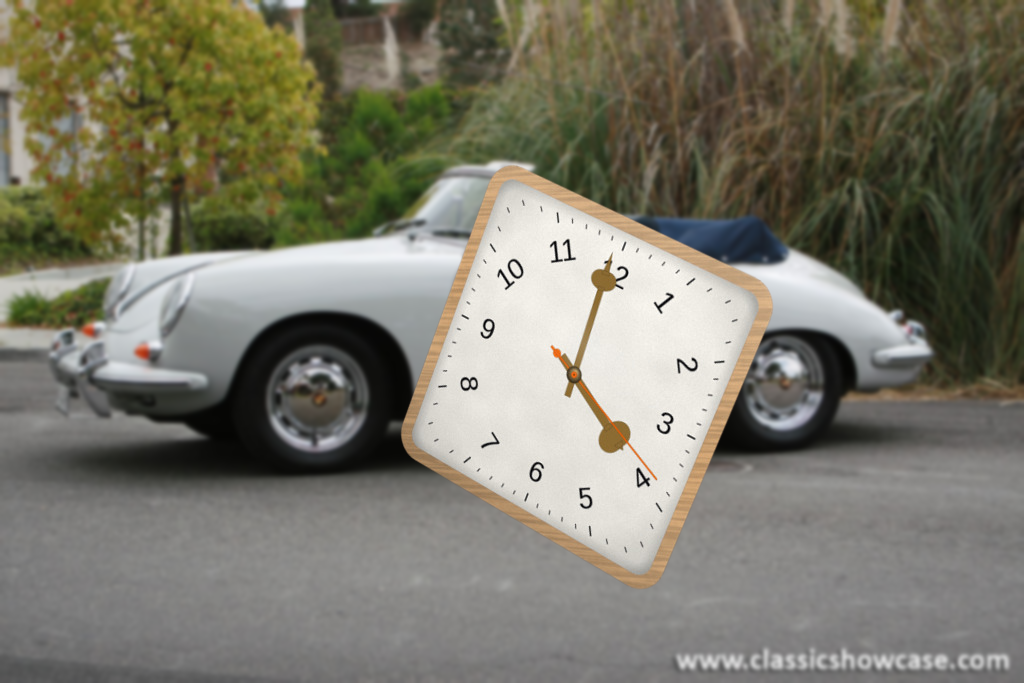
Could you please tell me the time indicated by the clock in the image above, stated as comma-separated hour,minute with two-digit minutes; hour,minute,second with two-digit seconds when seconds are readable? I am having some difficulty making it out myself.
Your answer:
3,59,19
